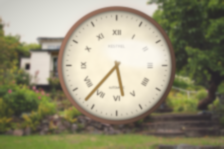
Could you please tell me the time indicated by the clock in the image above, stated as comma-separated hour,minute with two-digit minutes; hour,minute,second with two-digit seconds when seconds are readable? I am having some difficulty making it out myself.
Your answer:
5,37
